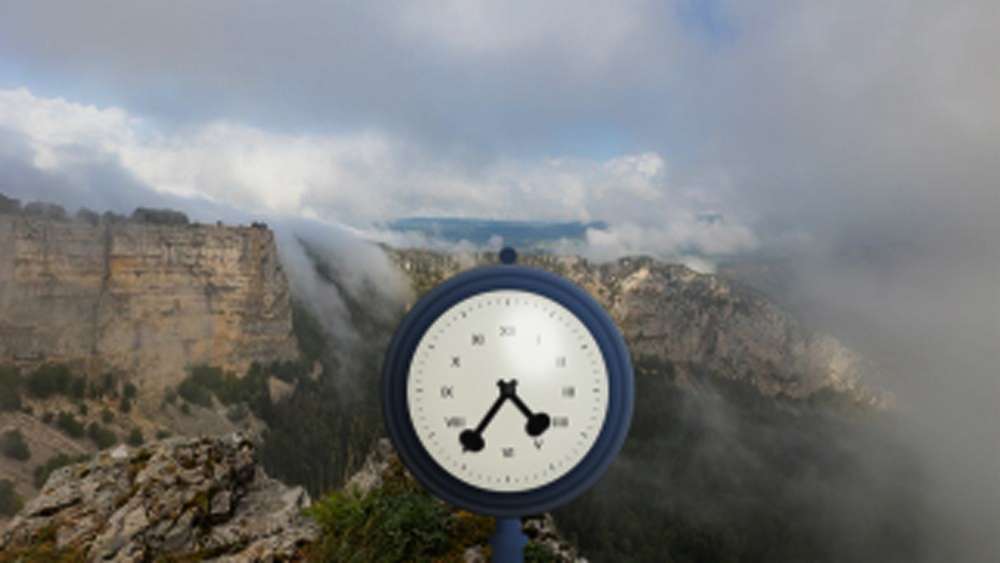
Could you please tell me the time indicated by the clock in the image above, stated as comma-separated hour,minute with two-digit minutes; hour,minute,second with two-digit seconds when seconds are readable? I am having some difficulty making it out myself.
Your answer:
4,36
